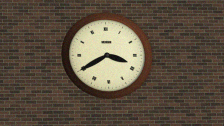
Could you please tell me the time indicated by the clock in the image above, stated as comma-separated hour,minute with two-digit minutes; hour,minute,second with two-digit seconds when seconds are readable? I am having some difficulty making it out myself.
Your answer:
3,40
